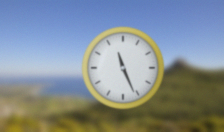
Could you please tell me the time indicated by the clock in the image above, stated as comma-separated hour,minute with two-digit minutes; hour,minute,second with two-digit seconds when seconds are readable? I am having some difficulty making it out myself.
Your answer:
11,26
